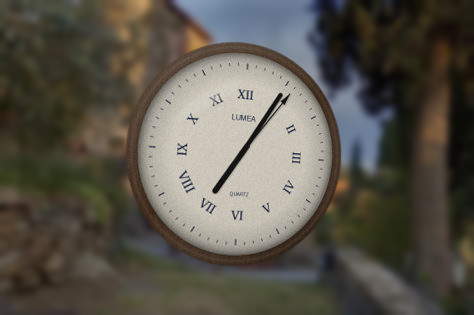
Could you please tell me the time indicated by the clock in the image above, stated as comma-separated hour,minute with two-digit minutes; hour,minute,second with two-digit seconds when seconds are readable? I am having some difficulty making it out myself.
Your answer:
7,05,06
